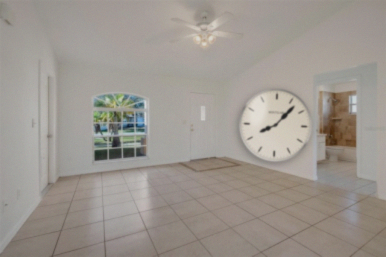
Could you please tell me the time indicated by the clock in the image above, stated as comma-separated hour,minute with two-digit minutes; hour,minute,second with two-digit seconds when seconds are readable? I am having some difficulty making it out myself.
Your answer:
8,07
